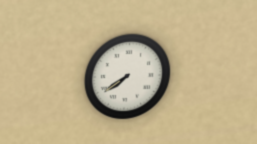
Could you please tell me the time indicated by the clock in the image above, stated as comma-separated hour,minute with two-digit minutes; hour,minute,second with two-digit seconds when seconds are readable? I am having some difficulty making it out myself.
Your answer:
7,39
